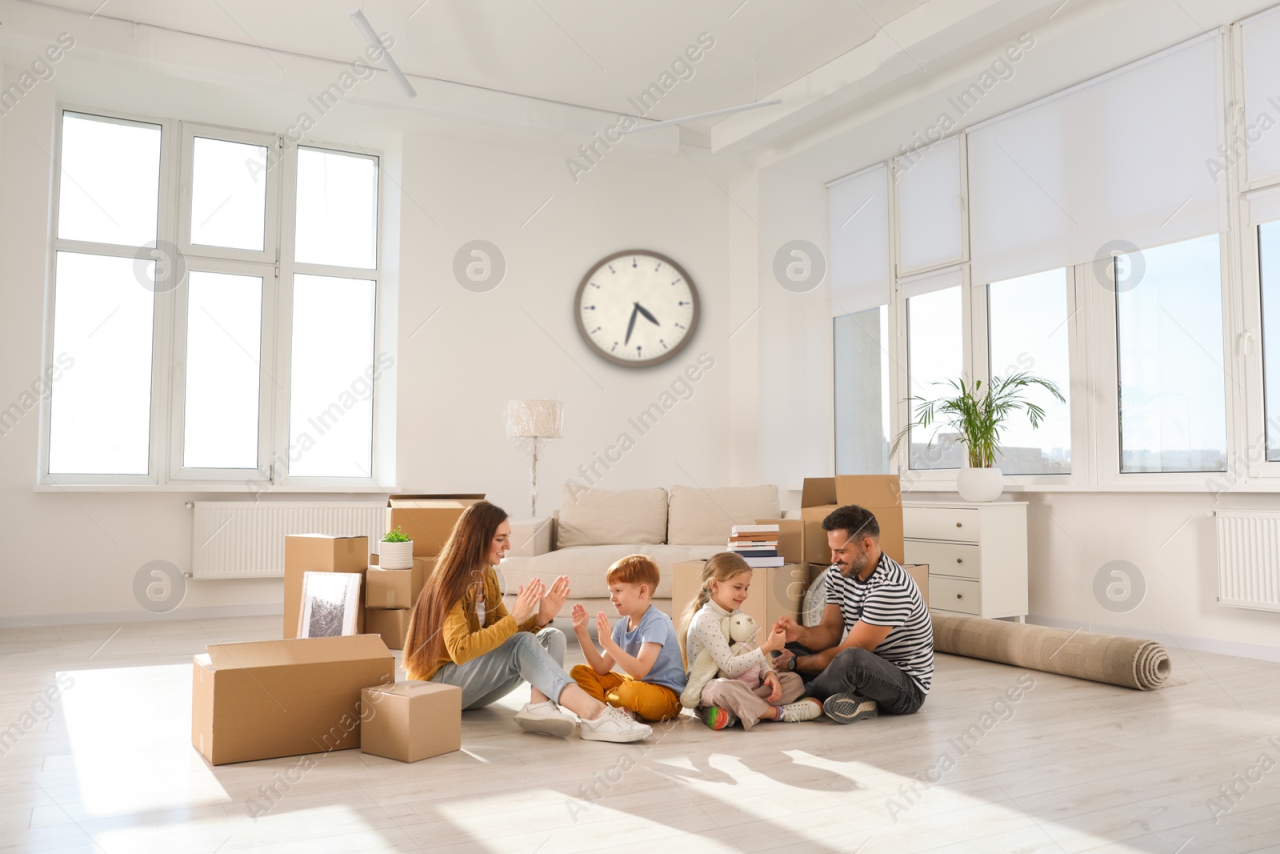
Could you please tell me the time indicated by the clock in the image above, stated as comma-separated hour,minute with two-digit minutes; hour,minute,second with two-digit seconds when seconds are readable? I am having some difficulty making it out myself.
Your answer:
4,33
